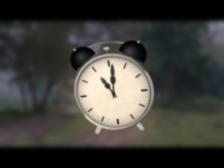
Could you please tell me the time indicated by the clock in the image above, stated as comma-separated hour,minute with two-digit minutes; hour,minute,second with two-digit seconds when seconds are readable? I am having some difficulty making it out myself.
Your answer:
11,01
